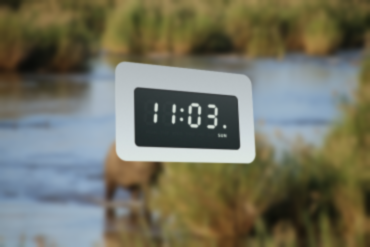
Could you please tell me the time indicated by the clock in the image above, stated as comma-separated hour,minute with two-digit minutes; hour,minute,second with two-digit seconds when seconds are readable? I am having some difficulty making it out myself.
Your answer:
11,03
